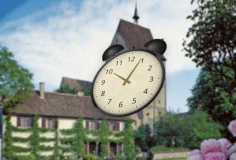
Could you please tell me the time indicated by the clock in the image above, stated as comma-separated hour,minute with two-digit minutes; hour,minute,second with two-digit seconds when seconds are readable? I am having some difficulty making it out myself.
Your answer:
10,04
